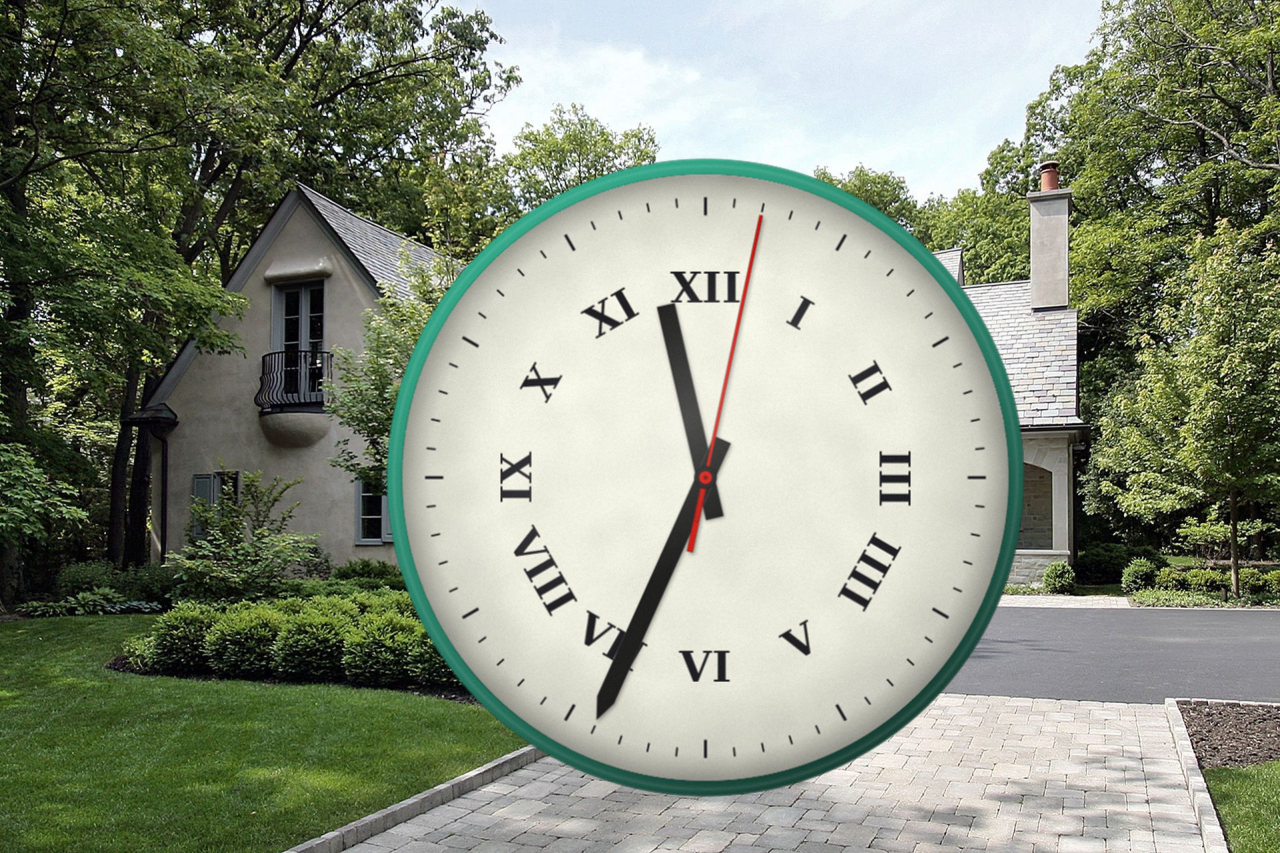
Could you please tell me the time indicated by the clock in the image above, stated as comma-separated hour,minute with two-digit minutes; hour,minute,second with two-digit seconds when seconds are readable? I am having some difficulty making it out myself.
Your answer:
11,34,02
